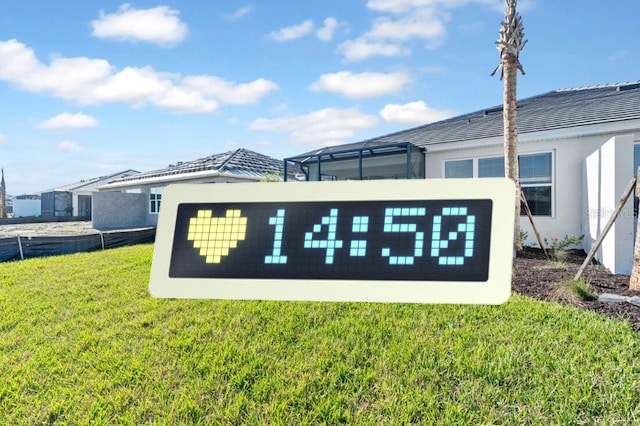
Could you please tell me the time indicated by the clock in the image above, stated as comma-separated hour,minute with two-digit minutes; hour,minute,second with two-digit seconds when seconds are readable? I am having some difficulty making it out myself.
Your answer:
14,50
